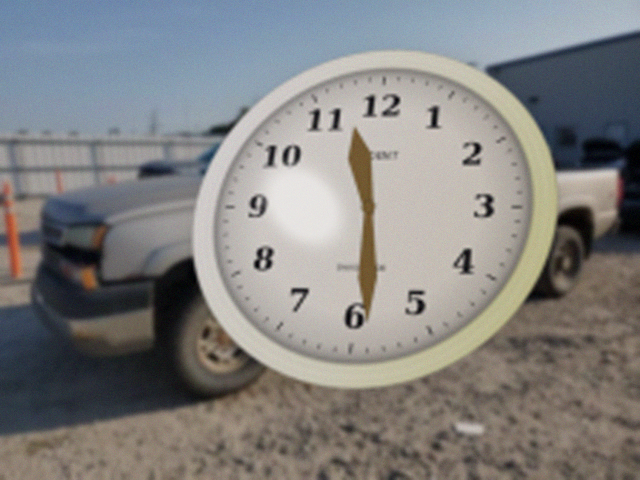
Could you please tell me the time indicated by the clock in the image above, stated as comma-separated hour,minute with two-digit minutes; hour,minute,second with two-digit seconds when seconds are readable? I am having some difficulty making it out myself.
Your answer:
11,29
